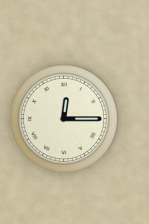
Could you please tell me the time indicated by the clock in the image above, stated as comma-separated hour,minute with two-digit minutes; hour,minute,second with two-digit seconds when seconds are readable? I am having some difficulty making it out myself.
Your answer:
12,15
